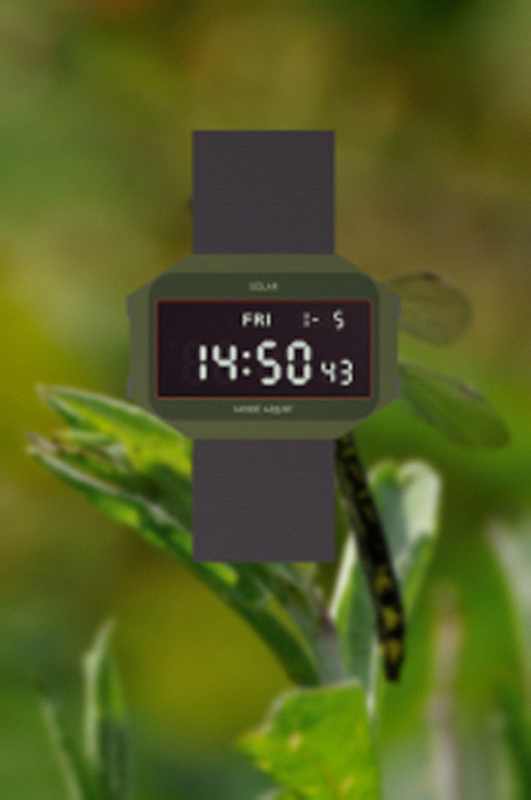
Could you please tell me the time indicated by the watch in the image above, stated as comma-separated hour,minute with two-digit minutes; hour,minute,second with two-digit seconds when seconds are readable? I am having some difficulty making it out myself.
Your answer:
14,50,43
